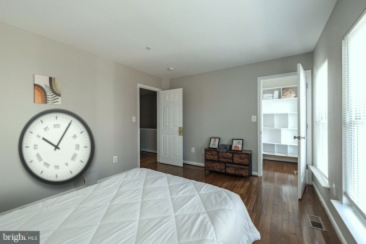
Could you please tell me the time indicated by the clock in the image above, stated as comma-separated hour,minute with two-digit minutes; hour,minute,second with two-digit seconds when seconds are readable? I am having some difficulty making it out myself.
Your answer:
10,05
